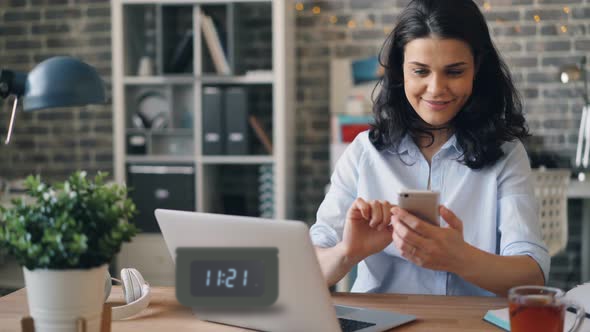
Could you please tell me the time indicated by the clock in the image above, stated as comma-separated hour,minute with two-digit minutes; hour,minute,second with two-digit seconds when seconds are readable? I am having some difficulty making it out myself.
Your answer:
11,21
